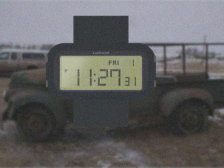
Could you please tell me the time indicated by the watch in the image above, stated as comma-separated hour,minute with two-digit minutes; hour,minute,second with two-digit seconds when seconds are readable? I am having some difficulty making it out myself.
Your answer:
11,27,31
